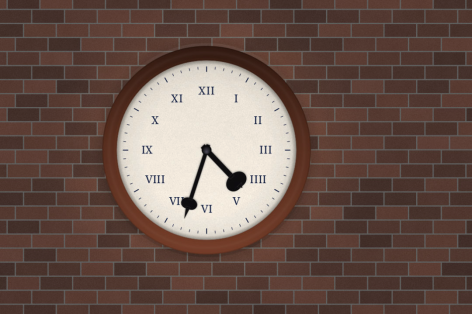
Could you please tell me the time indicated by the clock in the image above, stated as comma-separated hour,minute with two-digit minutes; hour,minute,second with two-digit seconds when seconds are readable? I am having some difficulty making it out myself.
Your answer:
4,33
